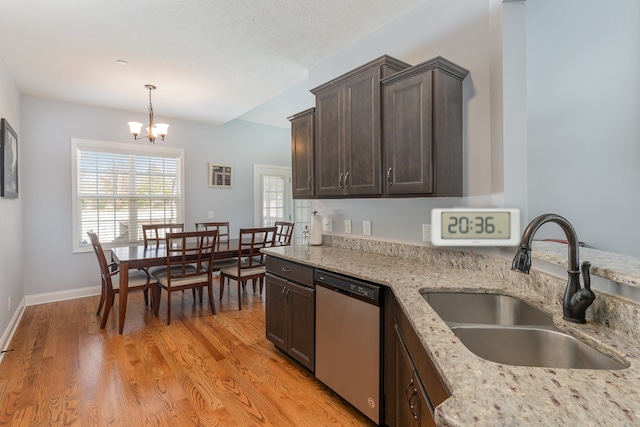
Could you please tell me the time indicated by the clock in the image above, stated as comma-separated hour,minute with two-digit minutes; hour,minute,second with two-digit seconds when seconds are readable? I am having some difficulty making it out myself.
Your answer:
20,36
